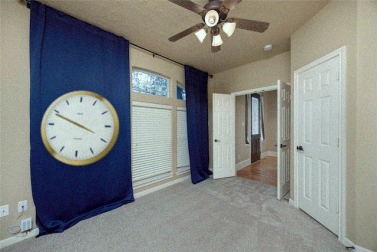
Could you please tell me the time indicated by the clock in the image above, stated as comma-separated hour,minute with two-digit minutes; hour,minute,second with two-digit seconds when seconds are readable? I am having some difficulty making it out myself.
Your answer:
3,49
